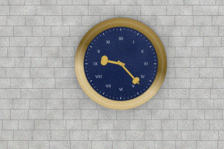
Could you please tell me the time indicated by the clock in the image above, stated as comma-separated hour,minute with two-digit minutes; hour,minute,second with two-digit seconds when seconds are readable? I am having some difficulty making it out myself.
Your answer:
9,23
